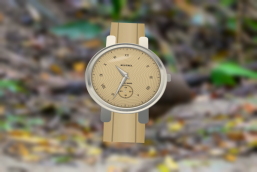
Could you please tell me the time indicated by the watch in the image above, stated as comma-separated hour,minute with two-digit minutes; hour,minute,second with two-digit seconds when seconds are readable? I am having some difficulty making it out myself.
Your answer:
10,34
